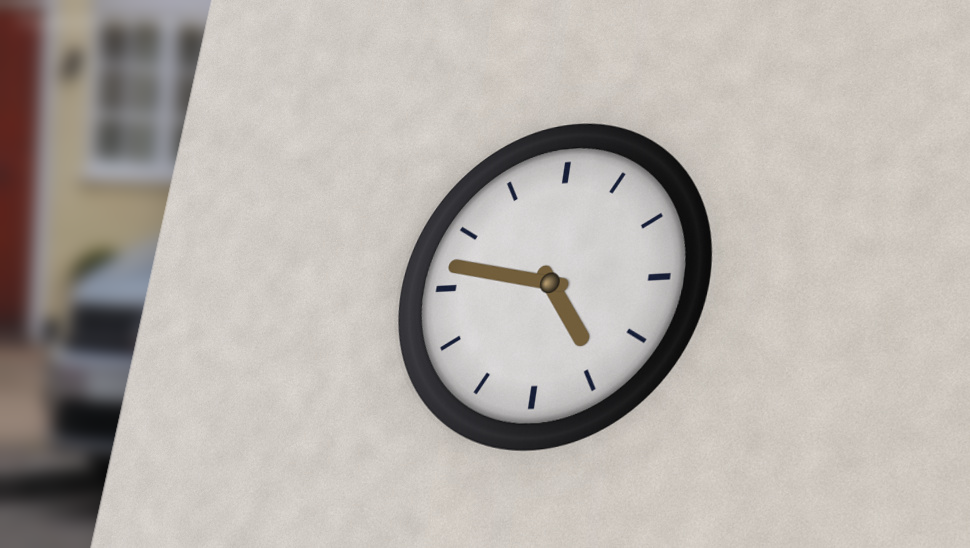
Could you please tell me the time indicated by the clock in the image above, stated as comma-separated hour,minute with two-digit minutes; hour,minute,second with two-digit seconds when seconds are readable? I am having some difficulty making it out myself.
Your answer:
4,47
